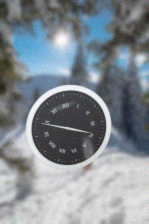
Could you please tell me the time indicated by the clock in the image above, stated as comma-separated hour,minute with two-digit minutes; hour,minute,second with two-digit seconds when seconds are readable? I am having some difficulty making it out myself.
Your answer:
3,49
